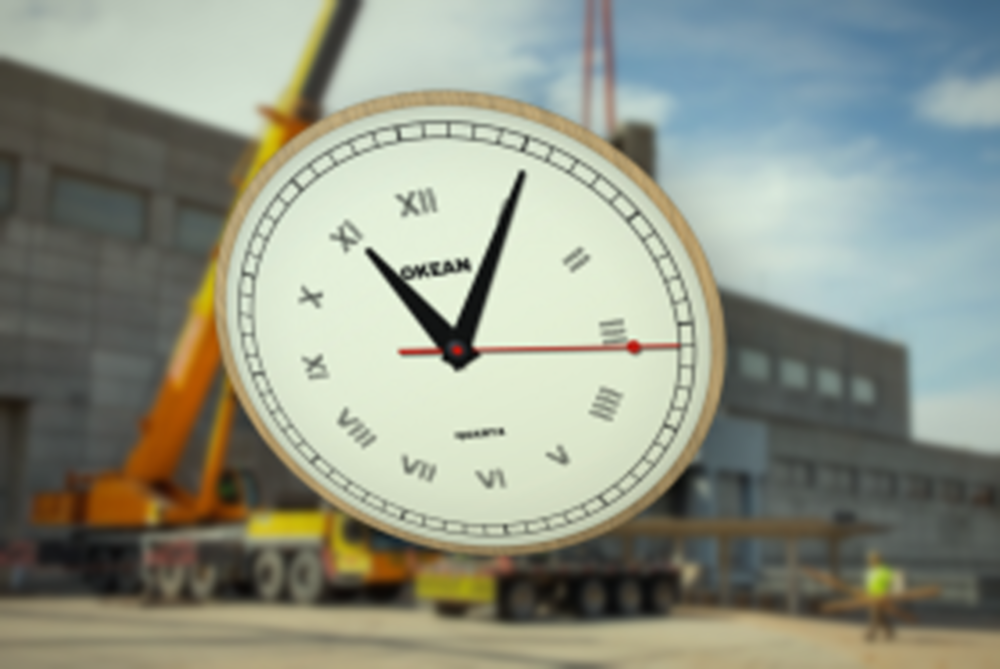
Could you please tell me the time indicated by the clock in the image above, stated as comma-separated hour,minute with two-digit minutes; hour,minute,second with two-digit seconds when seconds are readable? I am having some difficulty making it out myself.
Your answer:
11,05,16
